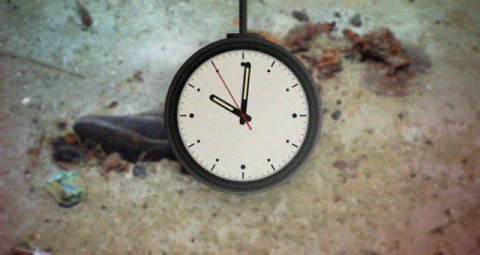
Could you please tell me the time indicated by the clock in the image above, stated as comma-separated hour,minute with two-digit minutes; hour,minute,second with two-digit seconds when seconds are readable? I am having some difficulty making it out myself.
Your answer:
10,00,55
